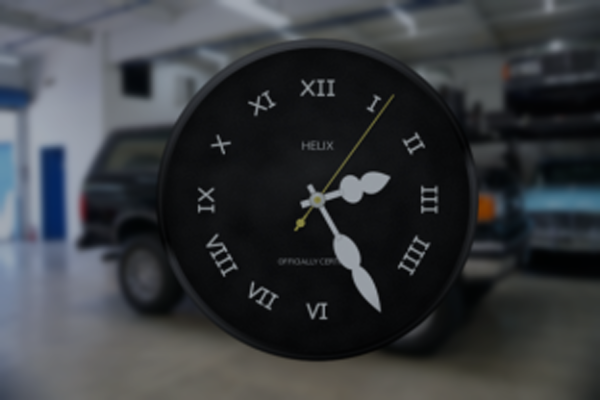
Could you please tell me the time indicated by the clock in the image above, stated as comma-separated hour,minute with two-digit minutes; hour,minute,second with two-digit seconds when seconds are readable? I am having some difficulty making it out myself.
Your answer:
2,25,06
